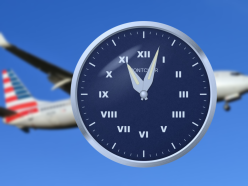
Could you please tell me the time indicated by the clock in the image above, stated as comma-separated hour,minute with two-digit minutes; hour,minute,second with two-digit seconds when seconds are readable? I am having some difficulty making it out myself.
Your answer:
11,03
